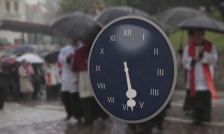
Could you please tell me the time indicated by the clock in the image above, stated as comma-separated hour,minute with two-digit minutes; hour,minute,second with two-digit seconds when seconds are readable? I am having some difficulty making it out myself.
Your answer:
5,28
